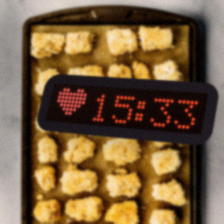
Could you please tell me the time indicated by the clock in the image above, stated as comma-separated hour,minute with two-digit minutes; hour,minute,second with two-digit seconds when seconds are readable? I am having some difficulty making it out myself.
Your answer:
15,33
